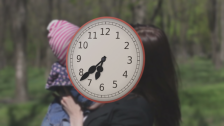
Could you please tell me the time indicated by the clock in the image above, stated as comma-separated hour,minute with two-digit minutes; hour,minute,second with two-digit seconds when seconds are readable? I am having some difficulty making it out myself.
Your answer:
6,38
